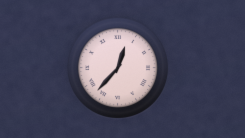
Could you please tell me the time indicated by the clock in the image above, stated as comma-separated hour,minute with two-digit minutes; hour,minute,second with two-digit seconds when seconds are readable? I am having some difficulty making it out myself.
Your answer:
12,37
